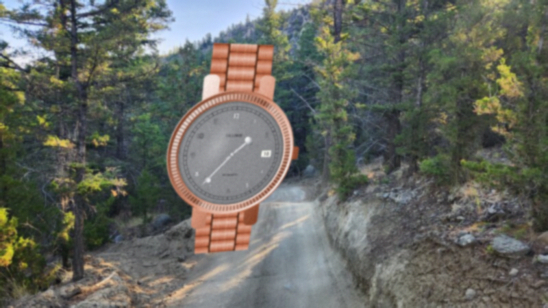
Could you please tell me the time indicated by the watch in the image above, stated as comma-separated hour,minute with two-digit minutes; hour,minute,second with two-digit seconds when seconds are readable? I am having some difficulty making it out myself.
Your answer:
1,37
